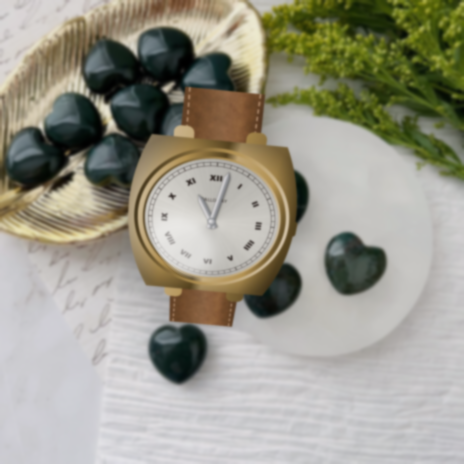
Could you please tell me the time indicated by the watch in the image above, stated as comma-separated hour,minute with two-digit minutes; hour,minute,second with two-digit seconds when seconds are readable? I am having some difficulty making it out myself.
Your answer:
11,02
